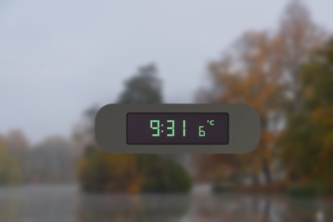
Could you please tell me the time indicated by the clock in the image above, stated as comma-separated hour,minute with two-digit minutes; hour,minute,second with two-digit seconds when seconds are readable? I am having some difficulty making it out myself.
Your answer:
9,31
